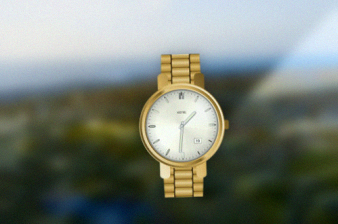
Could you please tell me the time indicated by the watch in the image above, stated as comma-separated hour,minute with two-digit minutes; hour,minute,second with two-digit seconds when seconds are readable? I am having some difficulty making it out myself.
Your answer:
1,31
